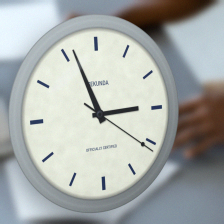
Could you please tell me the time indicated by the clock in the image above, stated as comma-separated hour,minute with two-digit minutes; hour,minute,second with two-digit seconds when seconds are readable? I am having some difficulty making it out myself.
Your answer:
2,56,21
